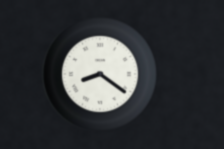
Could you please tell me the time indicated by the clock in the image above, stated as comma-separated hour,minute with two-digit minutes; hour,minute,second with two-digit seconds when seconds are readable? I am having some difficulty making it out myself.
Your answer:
8,21
